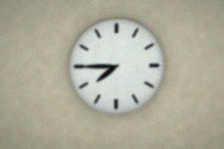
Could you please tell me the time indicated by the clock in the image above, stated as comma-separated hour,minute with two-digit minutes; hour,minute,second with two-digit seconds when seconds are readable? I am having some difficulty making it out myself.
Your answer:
7,45
